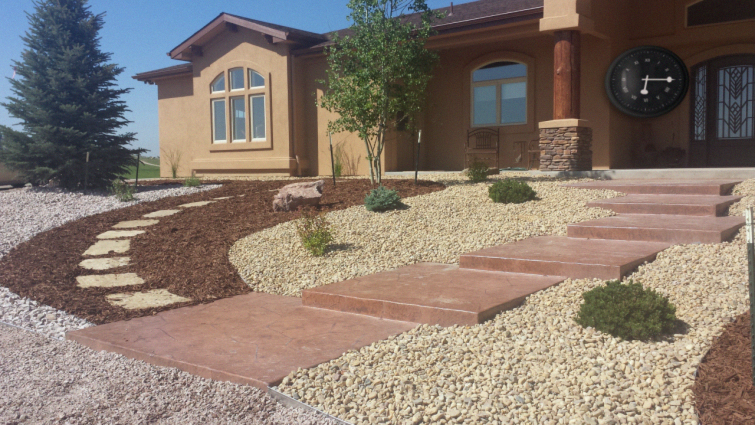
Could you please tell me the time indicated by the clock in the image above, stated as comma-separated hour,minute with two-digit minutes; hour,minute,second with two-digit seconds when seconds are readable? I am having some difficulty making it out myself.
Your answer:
6,15
